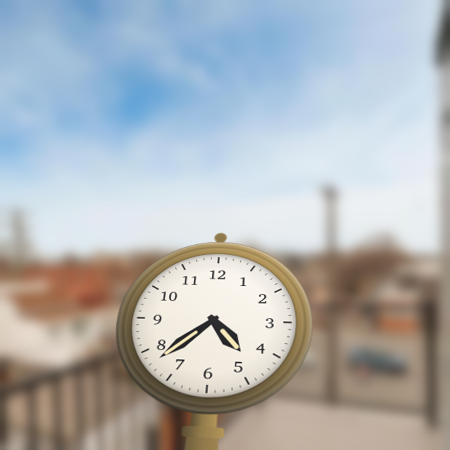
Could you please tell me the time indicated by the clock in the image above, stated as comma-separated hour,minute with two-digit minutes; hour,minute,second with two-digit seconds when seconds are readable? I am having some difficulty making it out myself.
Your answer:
4,38
